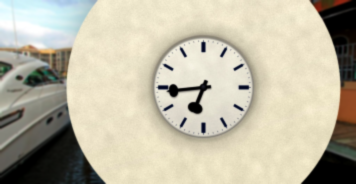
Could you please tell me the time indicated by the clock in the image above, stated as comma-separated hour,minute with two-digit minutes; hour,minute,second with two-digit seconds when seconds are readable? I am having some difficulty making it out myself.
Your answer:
6,44
